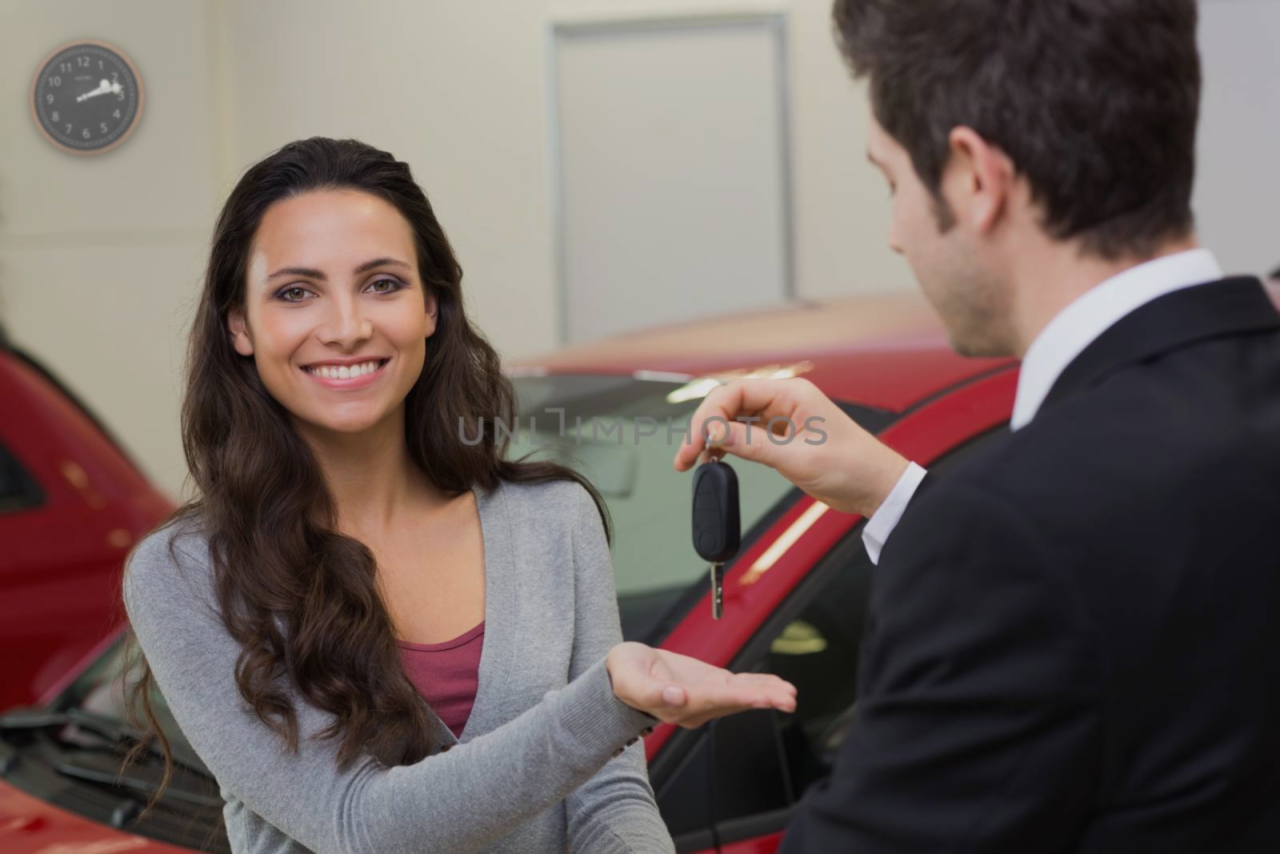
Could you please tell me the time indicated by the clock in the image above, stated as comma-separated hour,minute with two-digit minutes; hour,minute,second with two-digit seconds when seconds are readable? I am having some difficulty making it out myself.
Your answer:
2,13
